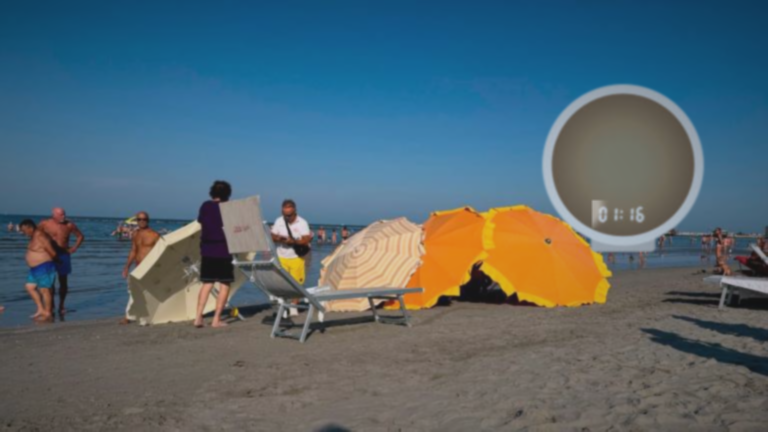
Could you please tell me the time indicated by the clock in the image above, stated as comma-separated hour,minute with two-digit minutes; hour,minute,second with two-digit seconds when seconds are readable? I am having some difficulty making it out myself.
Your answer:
1,16
